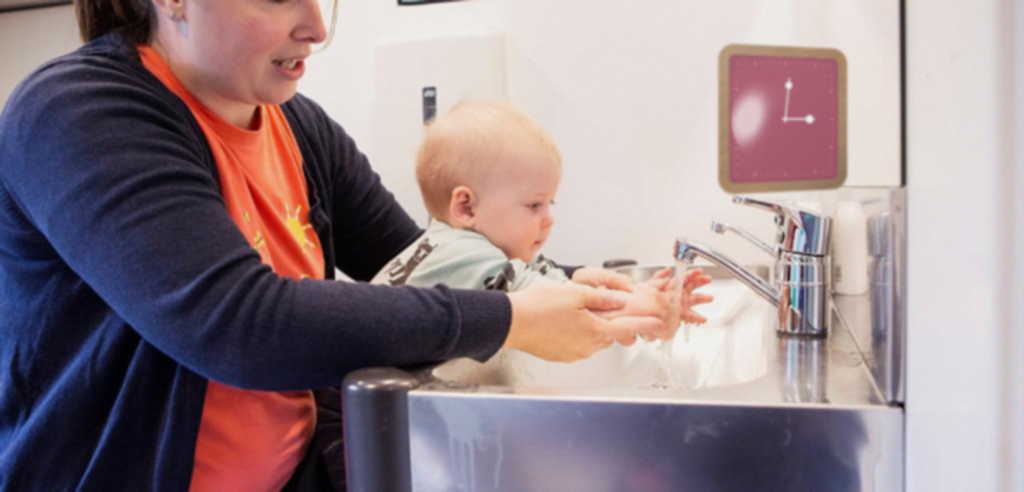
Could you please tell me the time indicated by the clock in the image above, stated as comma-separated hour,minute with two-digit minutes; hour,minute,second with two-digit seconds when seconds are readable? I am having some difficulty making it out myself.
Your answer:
3,01
